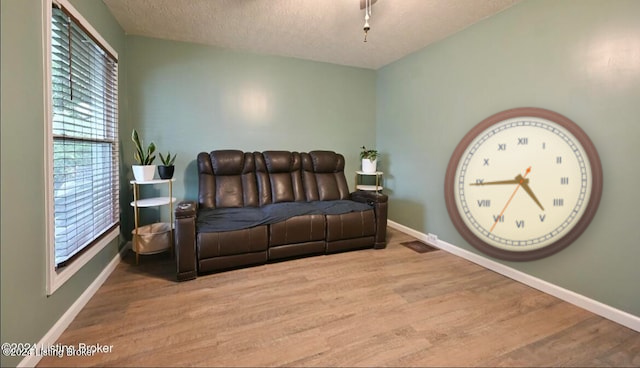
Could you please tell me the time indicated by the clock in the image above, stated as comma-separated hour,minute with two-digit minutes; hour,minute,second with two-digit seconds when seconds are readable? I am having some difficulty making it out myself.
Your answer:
4,44,35
